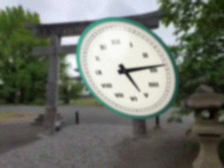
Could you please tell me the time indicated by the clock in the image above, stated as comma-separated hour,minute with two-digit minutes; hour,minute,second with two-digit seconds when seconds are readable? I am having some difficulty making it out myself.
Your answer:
5,14
